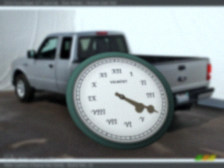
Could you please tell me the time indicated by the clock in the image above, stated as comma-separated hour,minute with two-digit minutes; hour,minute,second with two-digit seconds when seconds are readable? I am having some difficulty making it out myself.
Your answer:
4,20
